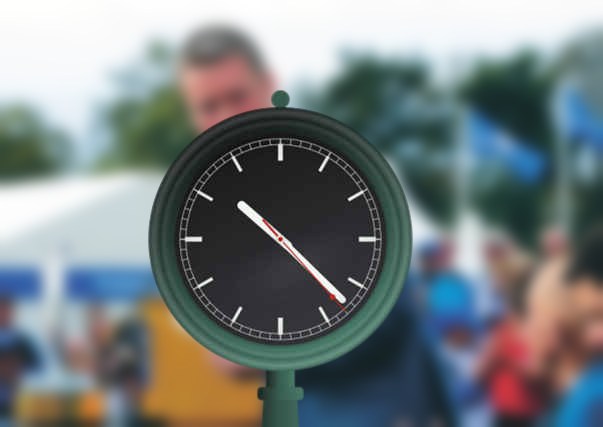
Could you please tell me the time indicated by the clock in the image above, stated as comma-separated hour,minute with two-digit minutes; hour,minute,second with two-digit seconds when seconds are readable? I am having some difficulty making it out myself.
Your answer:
10,22,23
